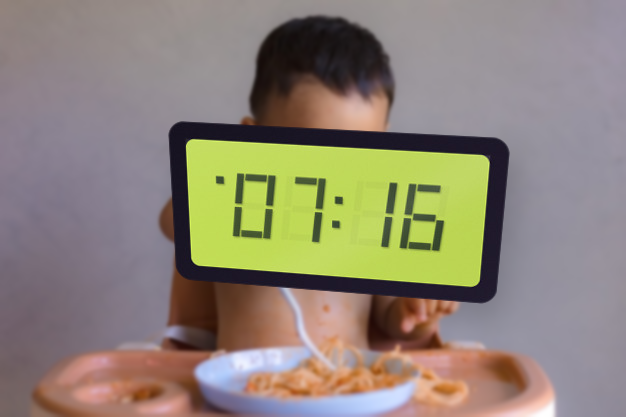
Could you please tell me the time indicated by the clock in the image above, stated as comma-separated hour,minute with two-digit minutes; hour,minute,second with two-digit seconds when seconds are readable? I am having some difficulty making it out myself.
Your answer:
7,16
